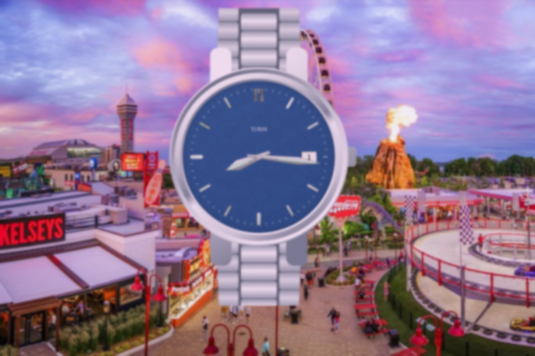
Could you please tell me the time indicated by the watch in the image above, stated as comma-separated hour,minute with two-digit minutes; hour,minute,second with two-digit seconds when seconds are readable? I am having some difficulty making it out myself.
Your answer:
8,16
